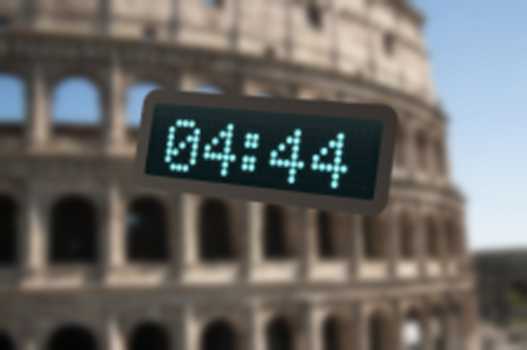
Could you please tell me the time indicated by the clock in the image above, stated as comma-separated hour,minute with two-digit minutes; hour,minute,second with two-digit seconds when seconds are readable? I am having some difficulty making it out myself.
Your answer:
4,44
